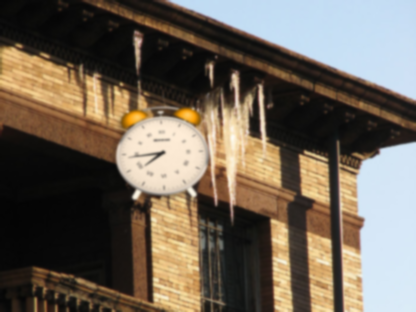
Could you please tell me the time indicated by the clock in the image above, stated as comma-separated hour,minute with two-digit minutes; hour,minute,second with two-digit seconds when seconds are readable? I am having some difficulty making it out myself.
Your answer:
7,44
